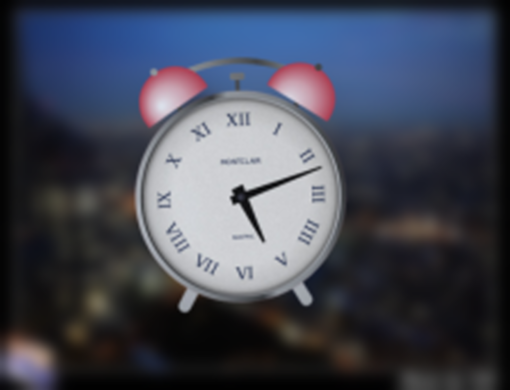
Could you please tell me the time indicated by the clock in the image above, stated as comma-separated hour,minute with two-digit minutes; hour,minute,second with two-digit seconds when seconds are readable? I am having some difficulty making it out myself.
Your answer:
5,12
